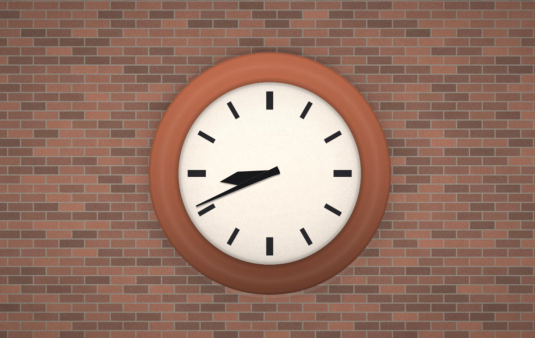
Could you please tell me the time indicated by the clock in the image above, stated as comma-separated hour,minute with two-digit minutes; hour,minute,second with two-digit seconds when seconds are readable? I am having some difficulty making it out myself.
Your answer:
8,41
